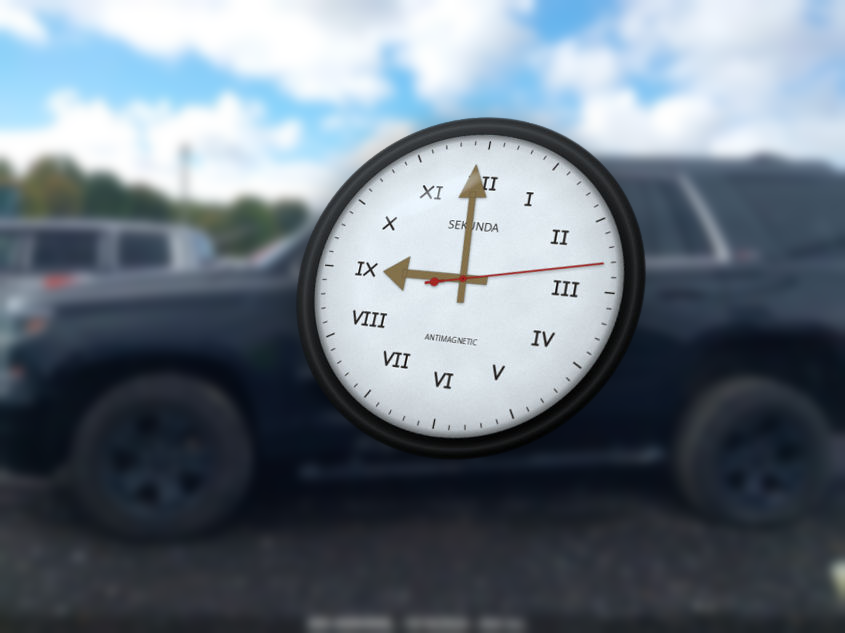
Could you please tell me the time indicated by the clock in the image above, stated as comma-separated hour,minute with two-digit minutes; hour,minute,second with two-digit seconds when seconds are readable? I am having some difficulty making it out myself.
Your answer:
8,59,13
